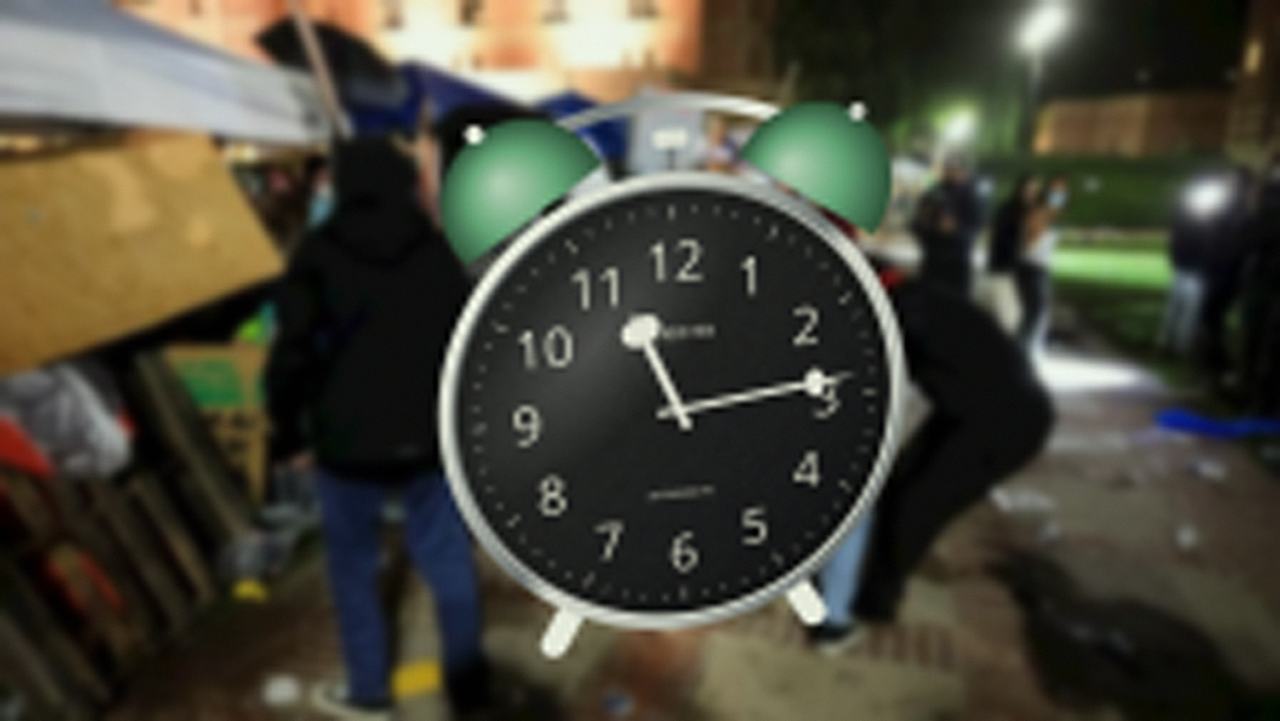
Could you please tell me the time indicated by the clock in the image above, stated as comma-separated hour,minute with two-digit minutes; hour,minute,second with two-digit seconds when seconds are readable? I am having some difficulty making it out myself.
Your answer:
11,14
